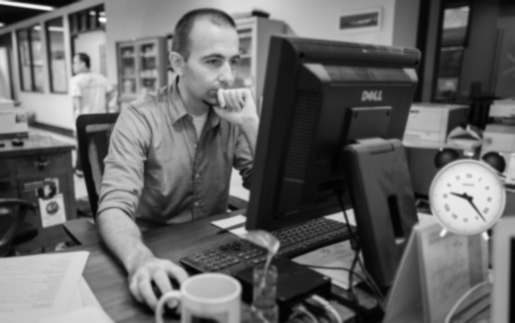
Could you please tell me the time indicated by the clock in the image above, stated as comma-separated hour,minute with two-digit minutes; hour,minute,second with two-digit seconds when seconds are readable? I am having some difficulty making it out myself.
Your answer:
9,23
